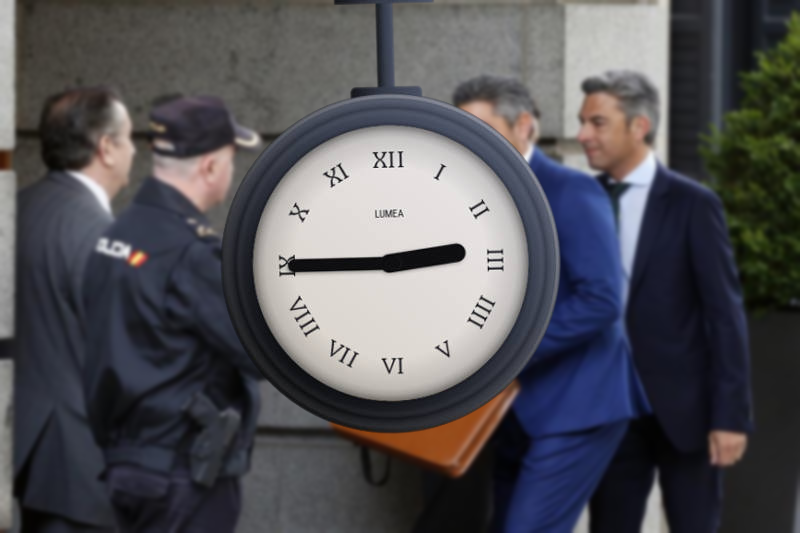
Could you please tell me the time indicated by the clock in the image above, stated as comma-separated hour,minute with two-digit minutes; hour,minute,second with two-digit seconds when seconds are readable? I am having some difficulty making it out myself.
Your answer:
2,45
